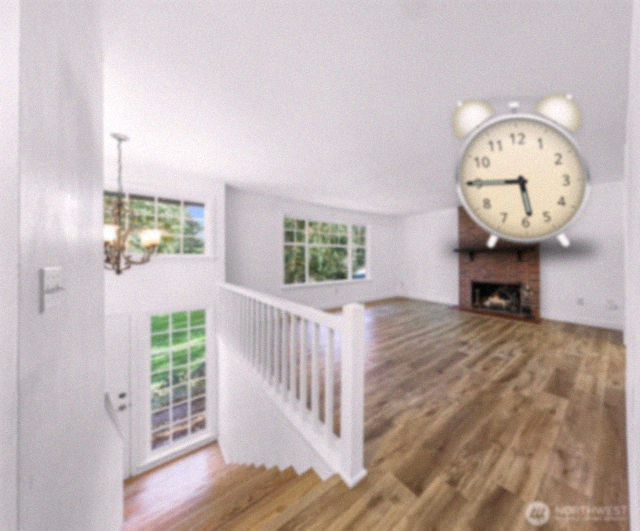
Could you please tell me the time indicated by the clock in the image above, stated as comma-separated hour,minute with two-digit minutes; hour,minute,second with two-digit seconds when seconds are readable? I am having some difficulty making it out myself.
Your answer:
5,45
